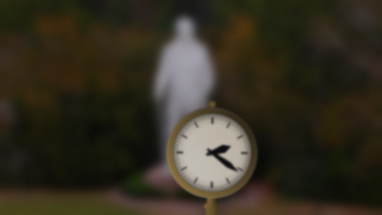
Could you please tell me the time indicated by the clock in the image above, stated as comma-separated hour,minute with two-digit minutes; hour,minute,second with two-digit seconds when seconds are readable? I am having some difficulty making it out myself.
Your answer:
2,21
